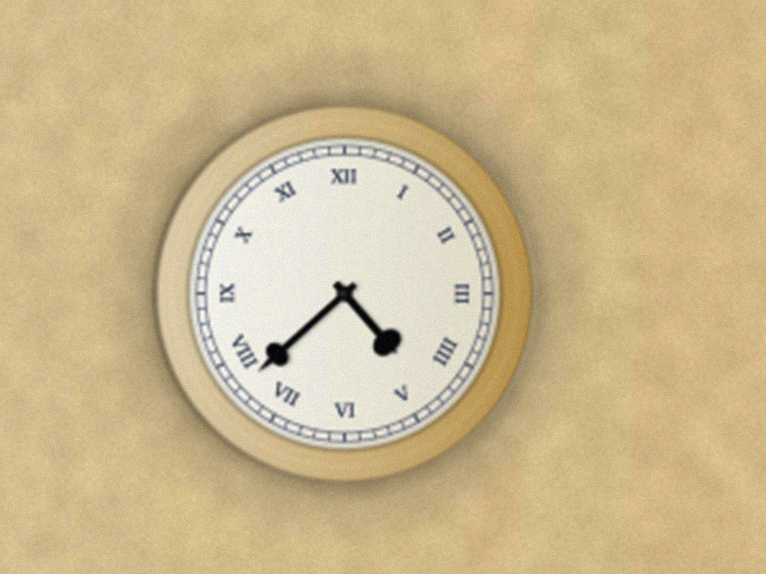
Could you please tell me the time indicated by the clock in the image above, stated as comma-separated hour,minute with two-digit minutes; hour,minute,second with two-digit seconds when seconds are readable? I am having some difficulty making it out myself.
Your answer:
4,38
